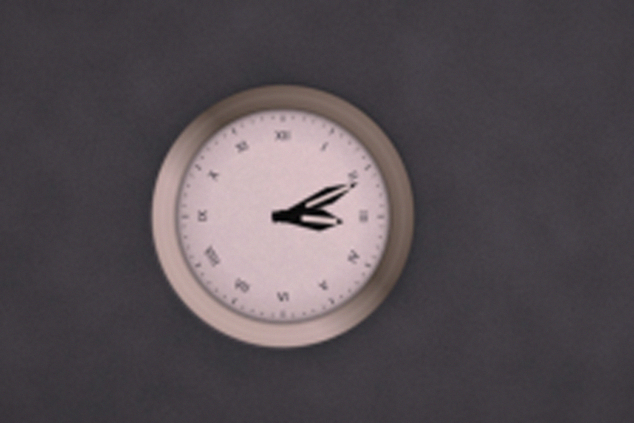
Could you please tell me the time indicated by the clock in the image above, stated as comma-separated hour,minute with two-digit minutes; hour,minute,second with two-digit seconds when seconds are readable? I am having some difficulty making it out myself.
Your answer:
3,11
